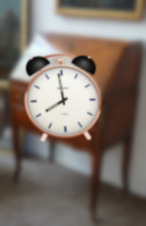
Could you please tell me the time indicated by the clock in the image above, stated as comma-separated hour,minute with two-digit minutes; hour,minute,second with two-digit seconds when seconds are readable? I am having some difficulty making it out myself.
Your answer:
7,59
